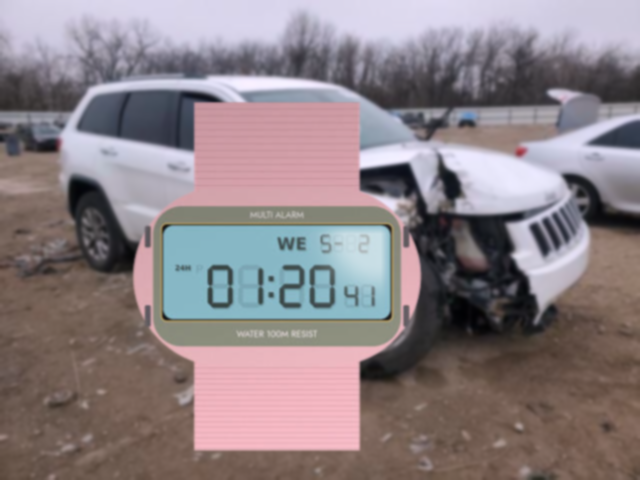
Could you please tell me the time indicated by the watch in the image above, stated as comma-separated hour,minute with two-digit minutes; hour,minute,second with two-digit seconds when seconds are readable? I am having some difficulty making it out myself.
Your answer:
1,20,41
